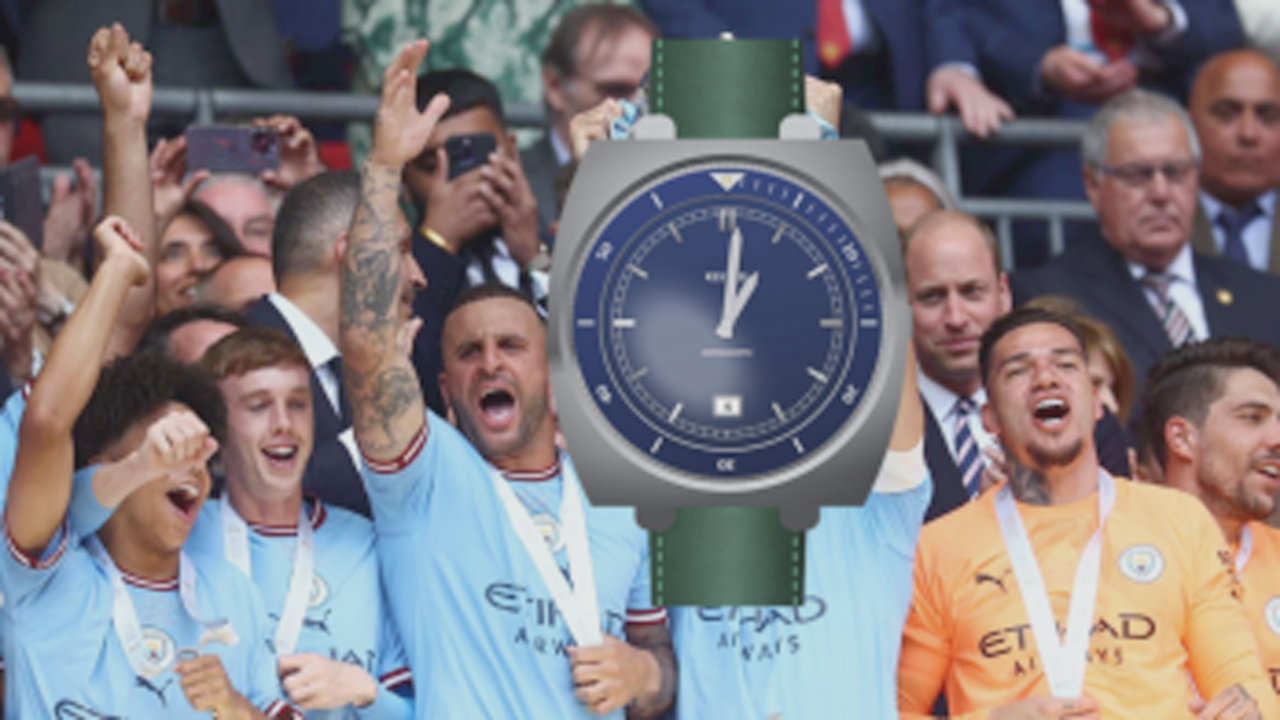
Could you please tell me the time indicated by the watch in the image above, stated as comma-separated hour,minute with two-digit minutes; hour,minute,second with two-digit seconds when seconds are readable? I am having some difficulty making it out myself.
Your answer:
1,01
